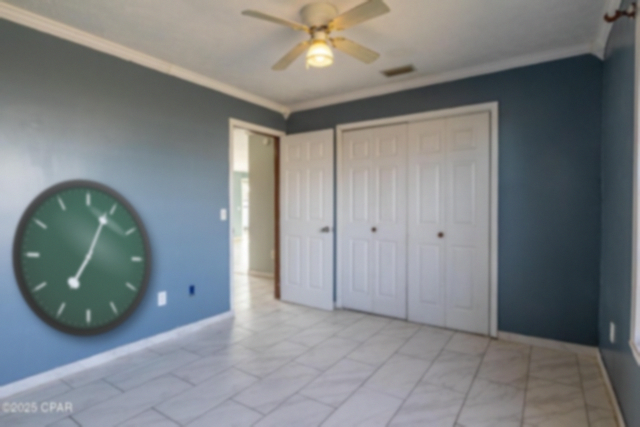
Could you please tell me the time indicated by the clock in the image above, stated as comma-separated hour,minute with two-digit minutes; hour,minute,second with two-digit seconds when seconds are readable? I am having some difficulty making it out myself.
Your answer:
7,04
